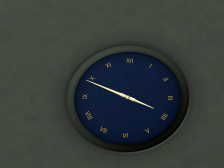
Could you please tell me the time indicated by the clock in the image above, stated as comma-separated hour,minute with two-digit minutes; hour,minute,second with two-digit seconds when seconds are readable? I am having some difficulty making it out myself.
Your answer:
3,49
